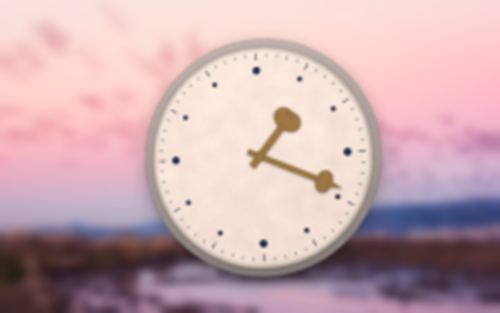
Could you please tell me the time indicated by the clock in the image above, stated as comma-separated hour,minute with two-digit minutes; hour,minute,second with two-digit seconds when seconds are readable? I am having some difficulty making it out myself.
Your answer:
1,19
